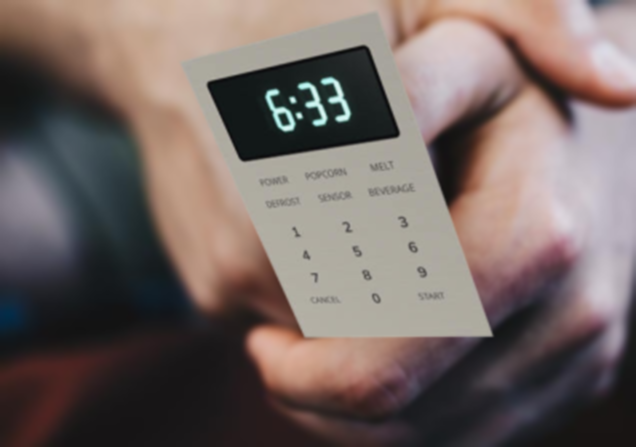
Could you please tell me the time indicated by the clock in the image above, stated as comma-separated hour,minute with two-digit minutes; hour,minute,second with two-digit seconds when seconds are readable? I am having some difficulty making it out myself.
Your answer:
6,33
